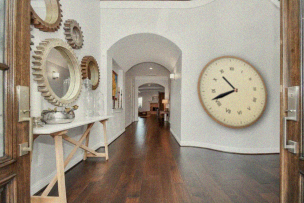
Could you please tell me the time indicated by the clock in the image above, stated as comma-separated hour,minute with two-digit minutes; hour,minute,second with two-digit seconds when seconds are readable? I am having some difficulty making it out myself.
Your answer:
10,42
